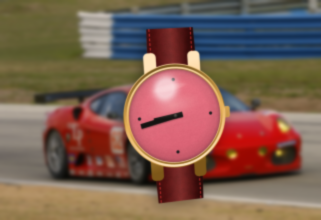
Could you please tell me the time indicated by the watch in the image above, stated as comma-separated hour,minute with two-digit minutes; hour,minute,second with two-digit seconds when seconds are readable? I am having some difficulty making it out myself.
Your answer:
8,43
